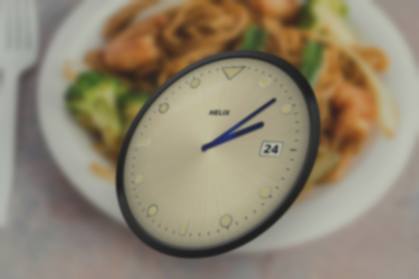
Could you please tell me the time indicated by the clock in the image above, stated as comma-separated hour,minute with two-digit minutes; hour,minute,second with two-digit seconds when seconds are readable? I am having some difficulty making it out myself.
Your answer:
2,08
